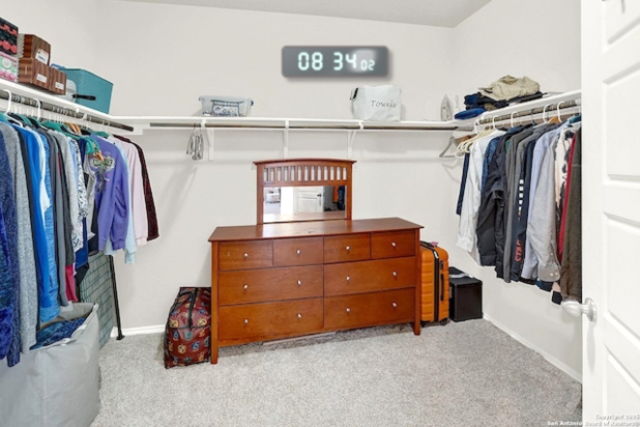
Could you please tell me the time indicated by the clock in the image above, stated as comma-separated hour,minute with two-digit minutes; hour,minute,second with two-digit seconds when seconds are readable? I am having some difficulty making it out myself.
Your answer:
8,34,02
